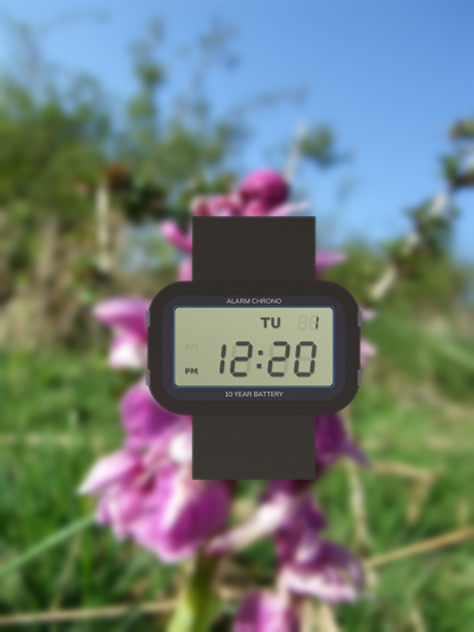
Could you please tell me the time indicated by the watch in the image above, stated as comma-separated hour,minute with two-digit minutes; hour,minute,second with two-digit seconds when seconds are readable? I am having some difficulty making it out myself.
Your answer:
12,20
